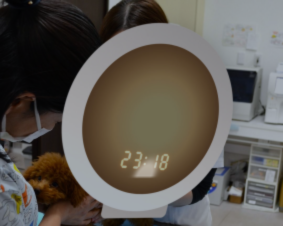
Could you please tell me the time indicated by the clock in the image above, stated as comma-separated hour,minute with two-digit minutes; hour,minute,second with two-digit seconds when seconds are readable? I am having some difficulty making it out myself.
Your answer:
23,18
